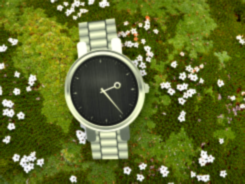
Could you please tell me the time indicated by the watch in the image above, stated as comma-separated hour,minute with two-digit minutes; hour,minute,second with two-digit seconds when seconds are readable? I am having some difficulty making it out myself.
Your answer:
2,24
